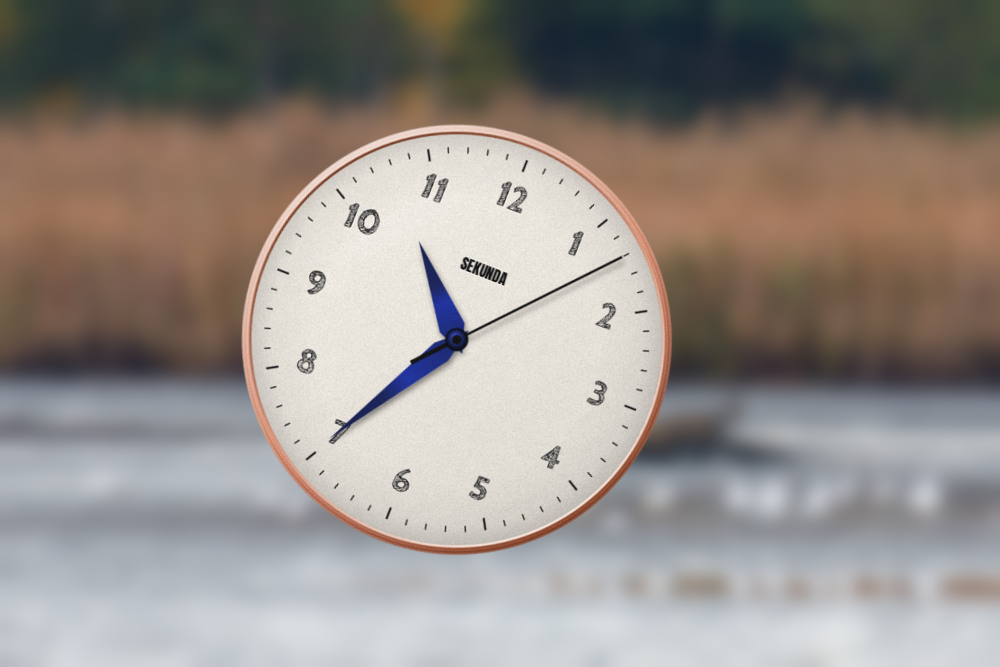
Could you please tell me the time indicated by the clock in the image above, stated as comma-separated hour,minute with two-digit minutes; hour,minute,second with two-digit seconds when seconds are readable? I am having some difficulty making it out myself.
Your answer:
10,35,07
